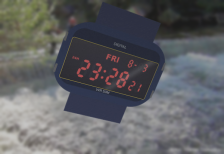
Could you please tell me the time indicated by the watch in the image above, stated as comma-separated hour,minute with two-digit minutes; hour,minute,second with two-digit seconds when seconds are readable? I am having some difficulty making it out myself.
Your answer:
23,28,21
